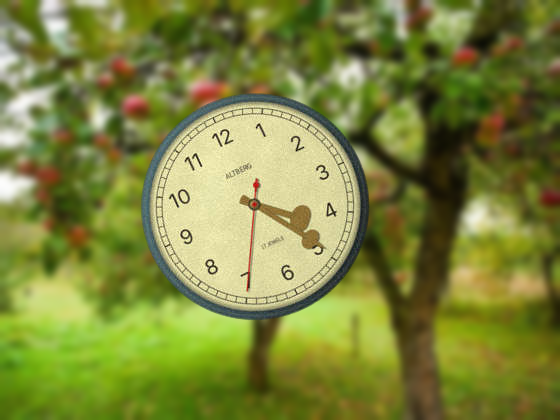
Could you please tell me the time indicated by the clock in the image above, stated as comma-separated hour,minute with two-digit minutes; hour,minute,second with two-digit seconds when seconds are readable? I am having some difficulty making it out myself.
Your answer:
4,24,35
